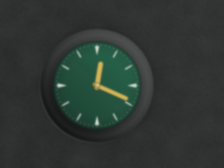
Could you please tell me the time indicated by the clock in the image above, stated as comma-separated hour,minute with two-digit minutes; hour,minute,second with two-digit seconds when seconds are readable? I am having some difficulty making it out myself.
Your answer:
12,19
